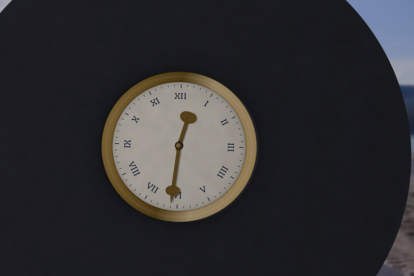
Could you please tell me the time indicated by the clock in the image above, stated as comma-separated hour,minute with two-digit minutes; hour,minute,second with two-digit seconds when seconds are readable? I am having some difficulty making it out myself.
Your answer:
12,31
